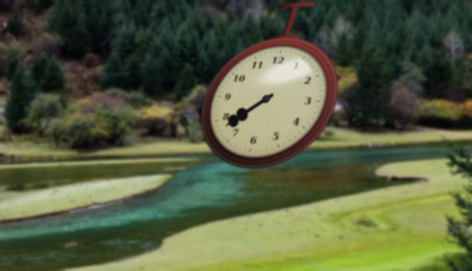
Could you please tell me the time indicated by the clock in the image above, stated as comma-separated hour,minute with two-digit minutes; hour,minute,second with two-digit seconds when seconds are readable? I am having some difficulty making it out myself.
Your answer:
7,38
